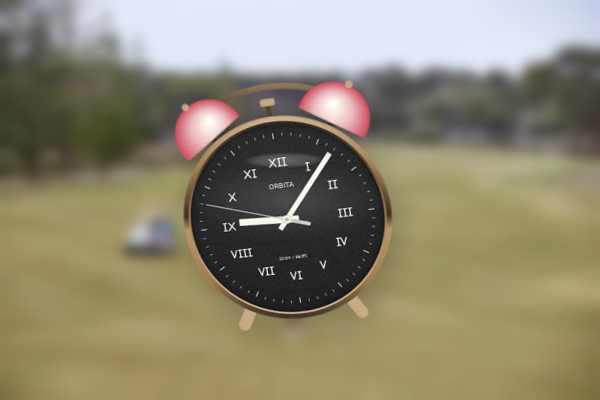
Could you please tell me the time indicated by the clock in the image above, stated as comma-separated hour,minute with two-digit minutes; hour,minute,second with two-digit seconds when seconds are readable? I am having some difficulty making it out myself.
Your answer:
9,06,48
